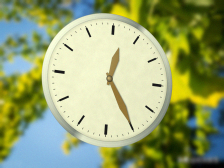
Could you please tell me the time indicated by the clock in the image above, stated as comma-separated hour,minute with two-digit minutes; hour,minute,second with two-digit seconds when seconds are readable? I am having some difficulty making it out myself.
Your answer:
12,25
